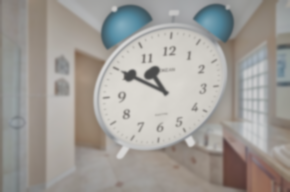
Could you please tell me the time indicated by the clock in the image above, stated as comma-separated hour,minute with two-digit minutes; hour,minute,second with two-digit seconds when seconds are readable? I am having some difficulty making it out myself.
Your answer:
10,50
